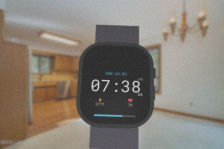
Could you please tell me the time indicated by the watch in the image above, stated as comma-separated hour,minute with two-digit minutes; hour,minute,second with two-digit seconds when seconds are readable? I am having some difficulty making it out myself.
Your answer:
7,38
